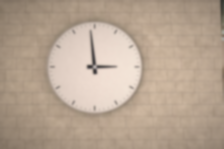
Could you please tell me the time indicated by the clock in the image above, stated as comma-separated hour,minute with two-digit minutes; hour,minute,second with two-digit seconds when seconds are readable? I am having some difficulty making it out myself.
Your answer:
2,59
